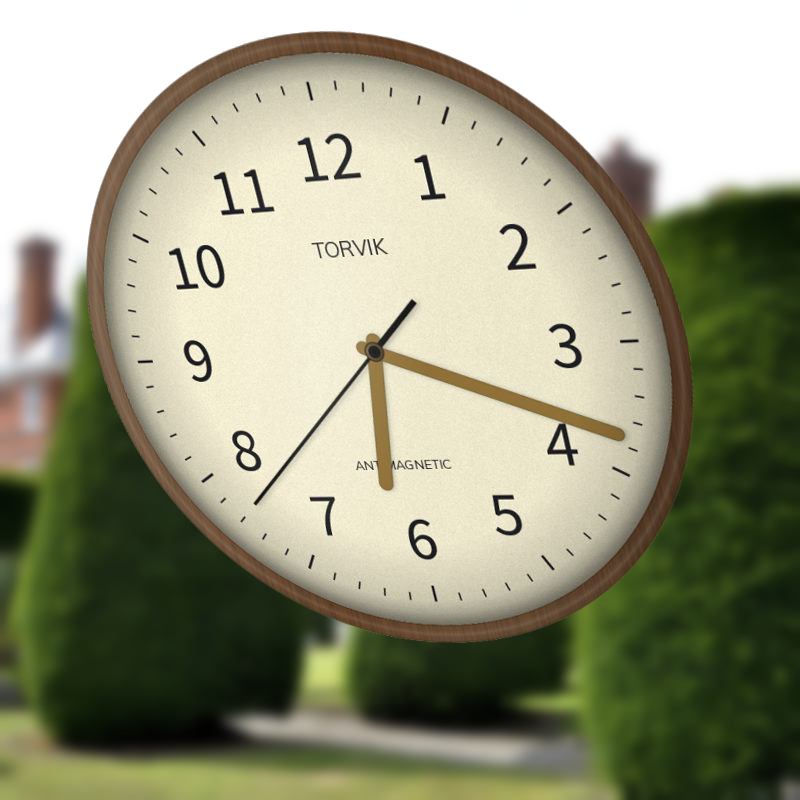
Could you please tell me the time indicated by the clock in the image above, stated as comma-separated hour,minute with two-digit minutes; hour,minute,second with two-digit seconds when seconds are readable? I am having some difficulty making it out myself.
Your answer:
6,18,38
